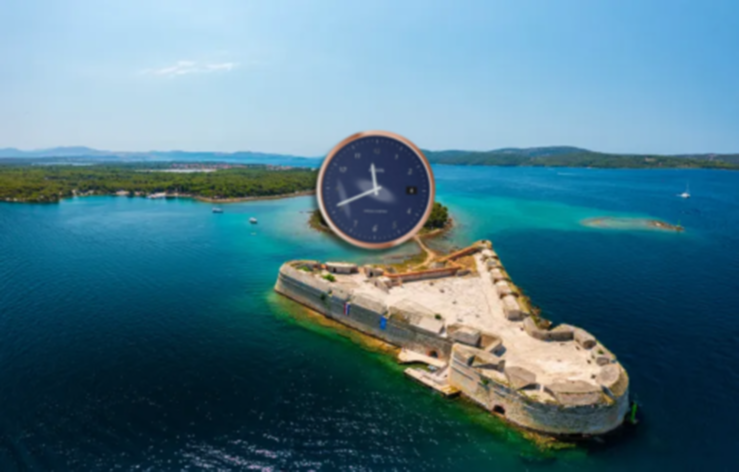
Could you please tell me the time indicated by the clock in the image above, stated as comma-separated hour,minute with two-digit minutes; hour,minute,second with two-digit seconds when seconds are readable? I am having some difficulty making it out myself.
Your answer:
11,41
